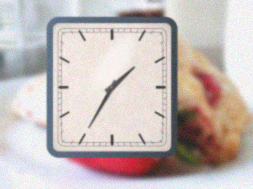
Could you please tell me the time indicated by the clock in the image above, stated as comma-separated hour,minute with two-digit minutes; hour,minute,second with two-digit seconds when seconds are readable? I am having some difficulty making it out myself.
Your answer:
1,35
